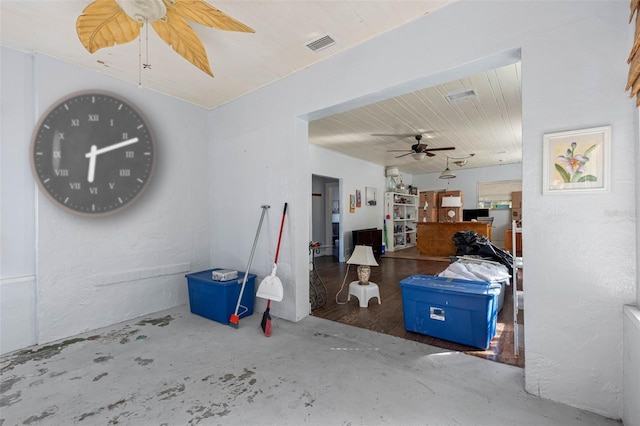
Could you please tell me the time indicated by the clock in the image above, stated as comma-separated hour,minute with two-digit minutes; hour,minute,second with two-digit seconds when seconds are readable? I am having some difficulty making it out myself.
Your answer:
6,12
